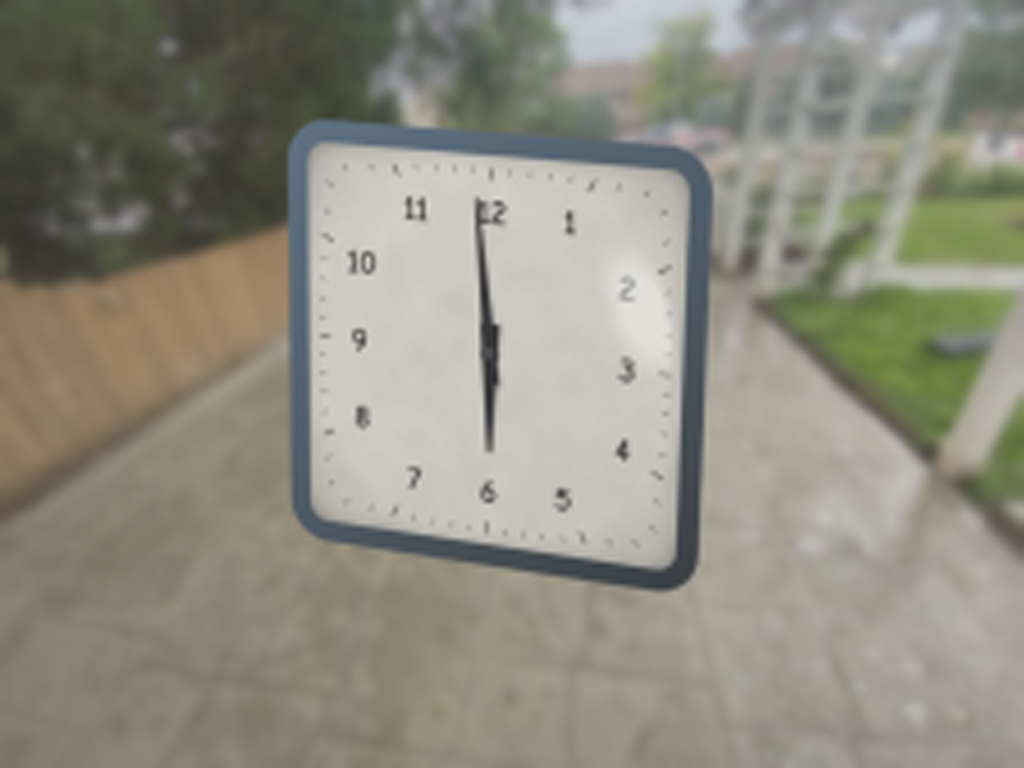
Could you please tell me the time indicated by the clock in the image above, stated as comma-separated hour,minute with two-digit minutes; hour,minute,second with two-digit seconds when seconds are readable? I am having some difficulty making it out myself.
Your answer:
5,59
